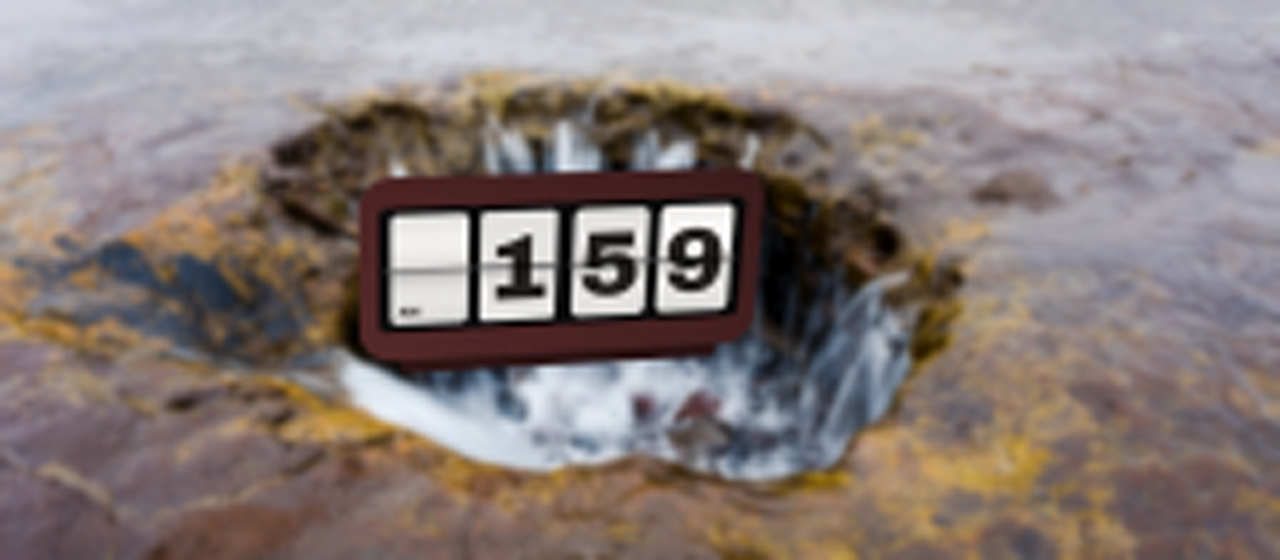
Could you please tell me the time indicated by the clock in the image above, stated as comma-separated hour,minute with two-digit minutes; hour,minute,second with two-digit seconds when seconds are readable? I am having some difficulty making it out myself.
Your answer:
1,59
